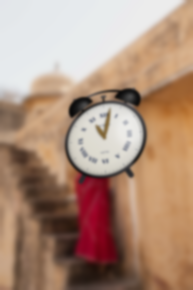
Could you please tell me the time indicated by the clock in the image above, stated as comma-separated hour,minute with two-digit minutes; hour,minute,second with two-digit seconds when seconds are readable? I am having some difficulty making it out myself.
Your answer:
11,02
